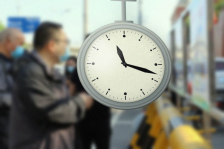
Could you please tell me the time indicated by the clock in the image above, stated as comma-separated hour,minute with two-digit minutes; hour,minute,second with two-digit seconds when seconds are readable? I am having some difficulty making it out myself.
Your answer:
11,18
